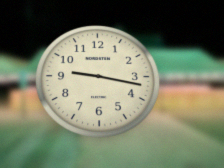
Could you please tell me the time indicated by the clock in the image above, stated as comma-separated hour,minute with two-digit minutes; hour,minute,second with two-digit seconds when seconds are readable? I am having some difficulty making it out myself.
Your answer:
9,17
